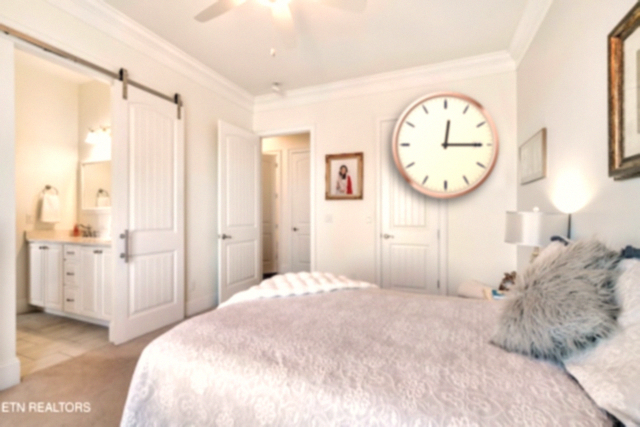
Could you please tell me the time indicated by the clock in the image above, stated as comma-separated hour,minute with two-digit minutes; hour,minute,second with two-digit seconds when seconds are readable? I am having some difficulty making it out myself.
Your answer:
12,15
